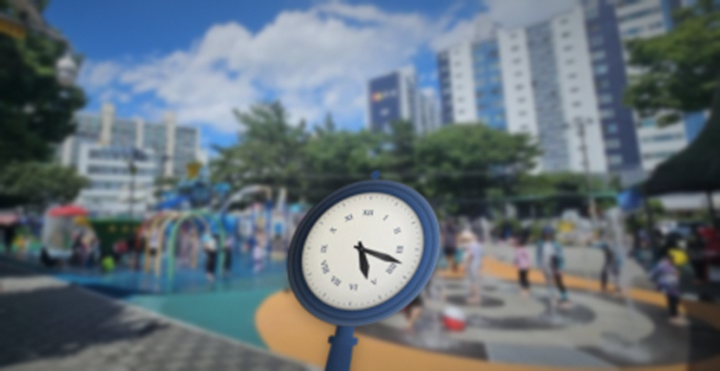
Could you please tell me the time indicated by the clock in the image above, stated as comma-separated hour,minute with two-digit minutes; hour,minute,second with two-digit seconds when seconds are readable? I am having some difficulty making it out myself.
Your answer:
5,18
